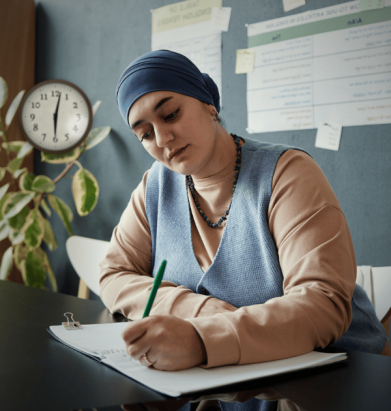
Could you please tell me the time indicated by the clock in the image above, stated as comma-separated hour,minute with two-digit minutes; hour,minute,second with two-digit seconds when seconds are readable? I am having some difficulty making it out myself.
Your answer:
6,02
